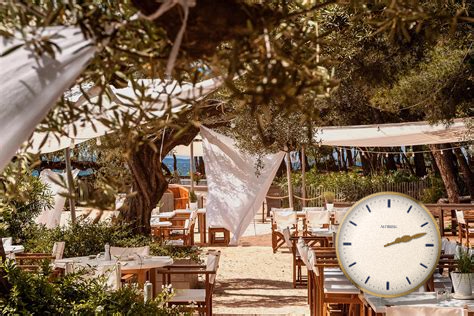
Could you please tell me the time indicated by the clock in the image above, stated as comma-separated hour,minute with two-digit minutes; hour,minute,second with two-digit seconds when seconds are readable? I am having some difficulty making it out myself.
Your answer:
2,12
